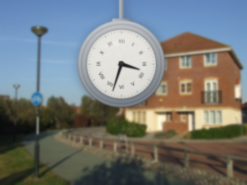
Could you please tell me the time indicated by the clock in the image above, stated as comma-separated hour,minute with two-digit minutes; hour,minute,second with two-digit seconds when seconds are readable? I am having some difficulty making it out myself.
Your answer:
3,33
